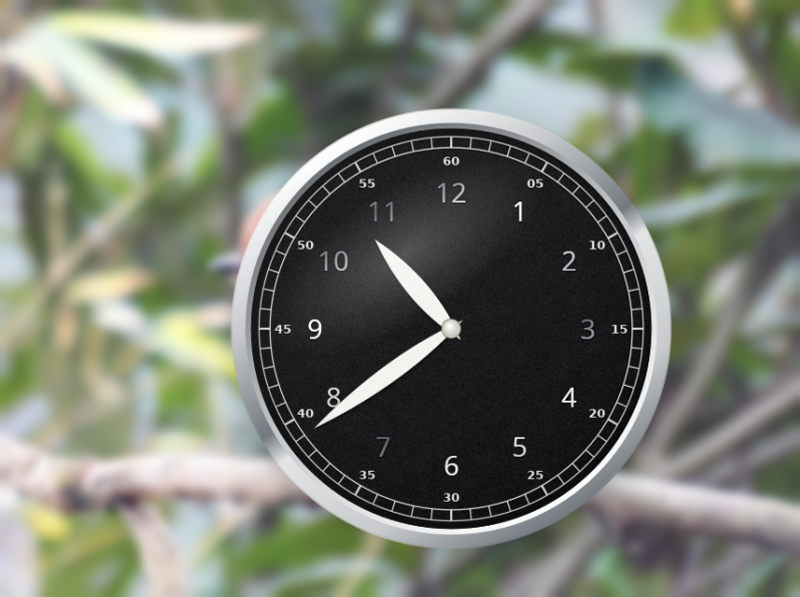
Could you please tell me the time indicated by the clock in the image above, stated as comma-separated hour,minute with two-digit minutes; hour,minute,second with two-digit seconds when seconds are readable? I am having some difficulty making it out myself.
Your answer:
10,39
